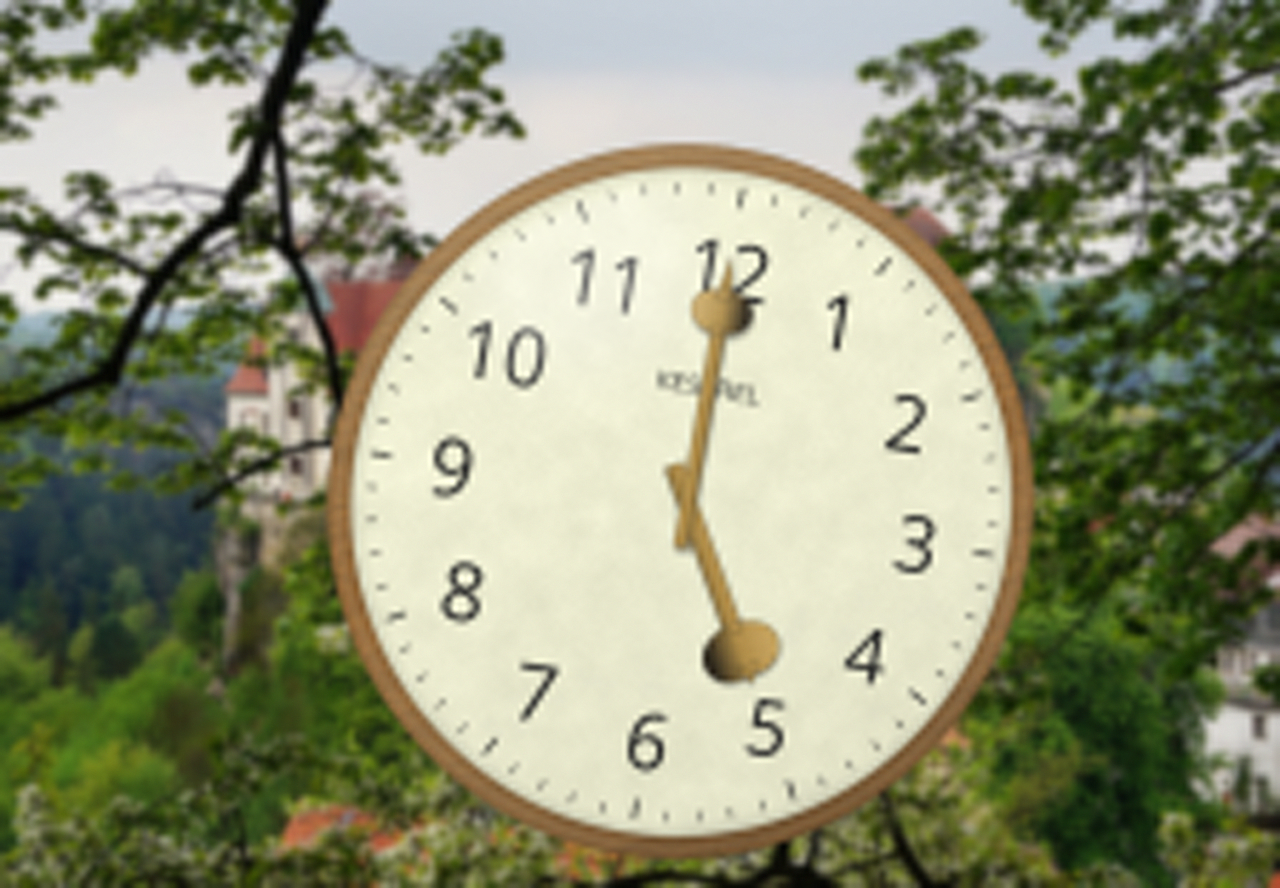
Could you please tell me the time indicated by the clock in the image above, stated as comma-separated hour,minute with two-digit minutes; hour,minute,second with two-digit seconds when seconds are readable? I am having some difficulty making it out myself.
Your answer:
5,00
